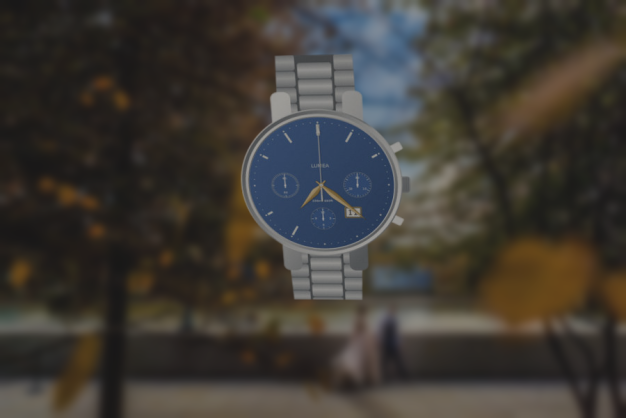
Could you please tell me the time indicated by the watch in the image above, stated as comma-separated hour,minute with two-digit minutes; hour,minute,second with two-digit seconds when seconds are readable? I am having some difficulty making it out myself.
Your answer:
7,22
